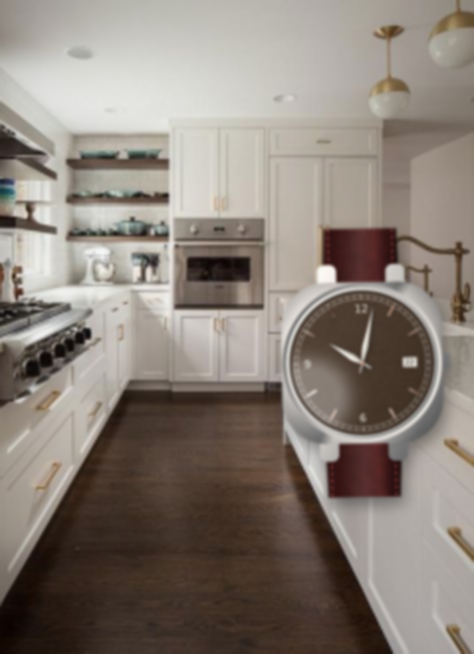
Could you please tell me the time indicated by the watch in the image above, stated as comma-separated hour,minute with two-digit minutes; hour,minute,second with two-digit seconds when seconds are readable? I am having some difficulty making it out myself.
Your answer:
10,02
